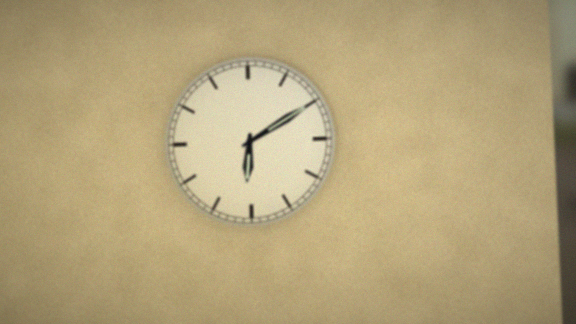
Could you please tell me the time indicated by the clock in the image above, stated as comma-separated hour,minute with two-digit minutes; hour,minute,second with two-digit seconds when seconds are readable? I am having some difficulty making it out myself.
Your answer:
6,10
